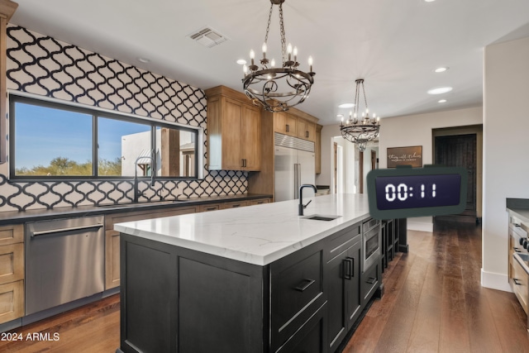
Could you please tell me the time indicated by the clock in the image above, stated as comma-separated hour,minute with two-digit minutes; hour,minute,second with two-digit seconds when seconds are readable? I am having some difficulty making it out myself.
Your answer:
0,11
